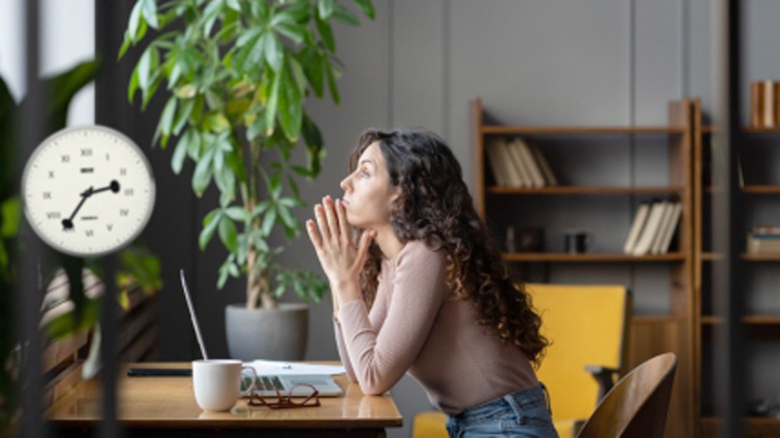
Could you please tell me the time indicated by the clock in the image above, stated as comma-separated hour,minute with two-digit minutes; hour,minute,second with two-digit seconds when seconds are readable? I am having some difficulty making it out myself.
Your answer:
2,36
